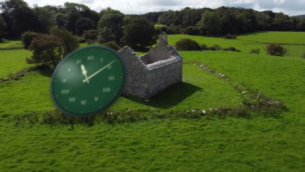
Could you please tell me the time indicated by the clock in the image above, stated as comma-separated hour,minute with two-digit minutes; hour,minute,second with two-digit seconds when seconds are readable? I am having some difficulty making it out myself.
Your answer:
11,09
